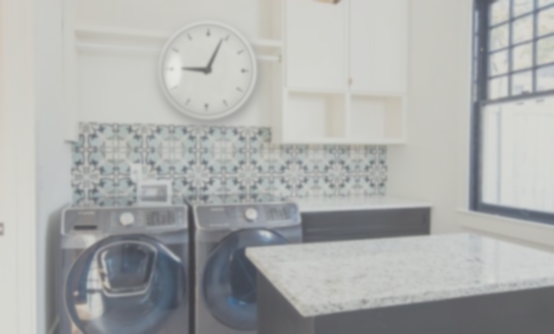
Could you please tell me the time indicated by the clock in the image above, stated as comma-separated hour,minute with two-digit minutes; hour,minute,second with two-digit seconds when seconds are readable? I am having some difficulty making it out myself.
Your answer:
9,04
